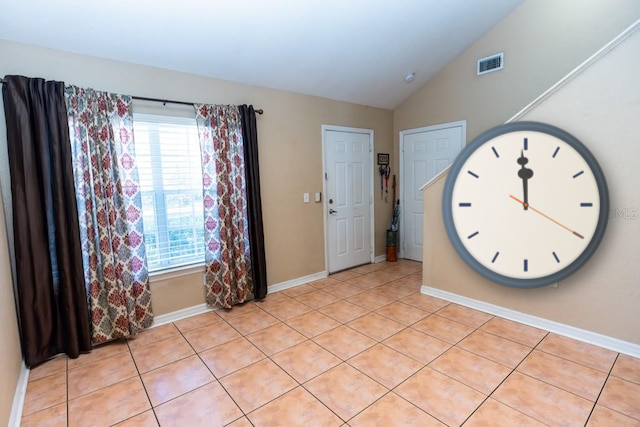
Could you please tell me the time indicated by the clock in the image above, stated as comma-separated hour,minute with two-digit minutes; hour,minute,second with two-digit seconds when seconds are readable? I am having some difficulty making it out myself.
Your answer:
11,59,20
